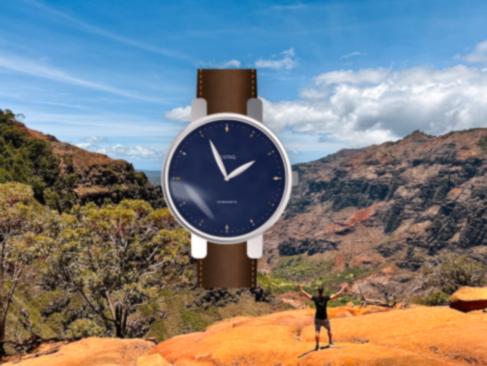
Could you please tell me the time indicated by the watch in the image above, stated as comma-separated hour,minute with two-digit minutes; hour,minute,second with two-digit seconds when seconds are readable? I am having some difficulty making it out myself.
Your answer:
1,56
